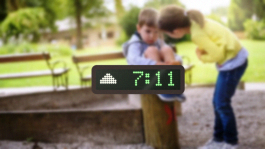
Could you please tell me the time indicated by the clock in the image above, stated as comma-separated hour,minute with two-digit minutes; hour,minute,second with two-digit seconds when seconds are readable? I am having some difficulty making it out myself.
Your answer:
7,11
